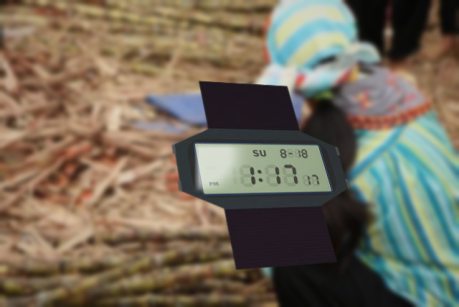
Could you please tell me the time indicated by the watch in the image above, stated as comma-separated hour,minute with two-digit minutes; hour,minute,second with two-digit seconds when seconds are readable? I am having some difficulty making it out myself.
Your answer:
1,17,17
